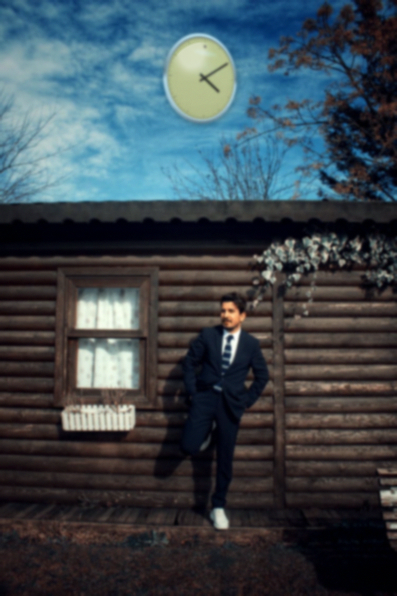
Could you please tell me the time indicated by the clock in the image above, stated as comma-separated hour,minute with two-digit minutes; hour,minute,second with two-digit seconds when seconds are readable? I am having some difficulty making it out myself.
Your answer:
4,10
